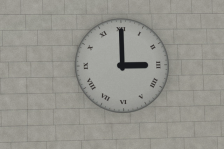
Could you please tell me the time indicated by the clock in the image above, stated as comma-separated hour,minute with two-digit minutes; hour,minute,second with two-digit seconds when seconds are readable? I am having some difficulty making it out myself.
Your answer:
3,00
